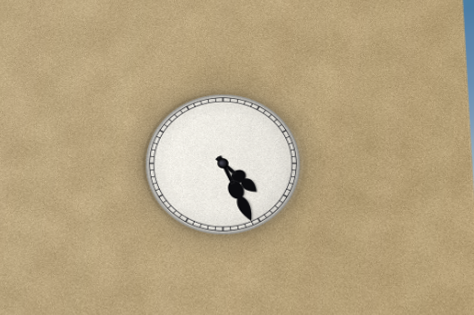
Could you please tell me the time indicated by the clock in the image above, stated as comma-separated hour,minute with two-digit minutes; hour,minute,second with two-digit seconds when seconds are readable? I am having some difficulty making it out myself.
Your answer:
4,26
